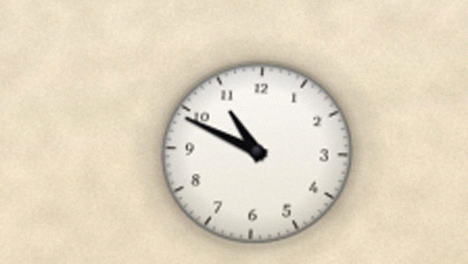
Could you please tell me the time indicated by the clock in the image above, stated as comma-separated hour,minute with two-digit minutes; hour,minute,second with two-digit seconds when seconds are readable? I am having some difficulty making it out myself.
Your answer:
10,49
